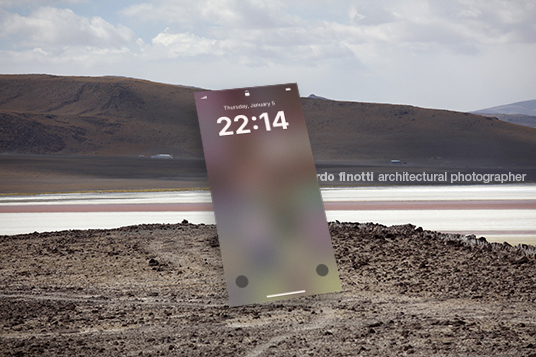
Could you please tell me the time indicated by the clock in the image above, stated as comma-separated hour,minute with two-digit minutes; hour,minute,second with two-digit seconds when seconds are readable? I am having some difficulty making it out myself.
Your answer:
22,14
